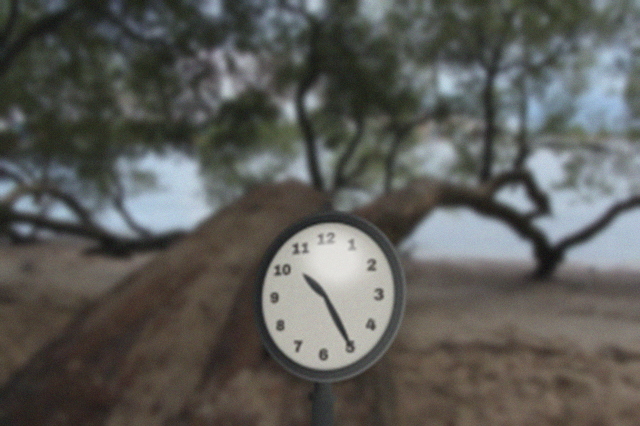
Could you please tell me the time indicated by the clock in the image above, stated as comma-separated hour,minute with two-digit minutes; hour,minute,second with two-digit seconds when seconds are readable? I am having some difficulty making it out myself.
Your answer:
10,25
